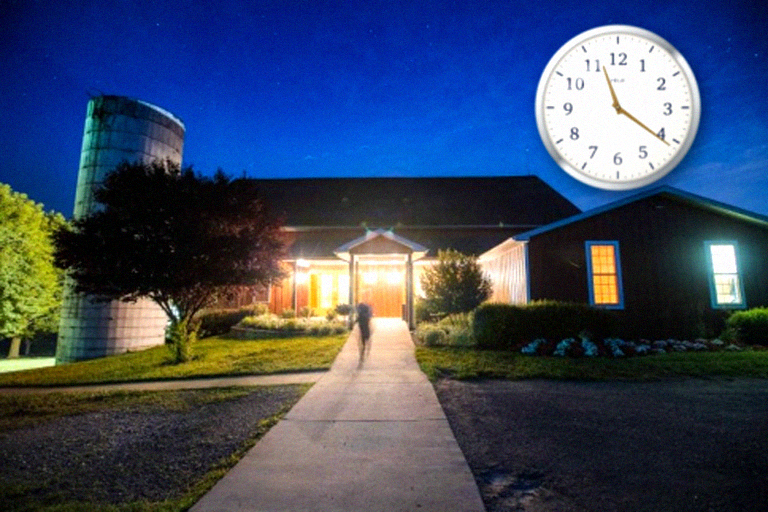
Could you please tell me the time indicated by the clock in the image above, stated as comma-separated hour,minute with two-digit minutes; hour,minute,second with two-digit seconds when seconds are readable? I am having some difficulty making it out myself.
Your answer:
11,21
